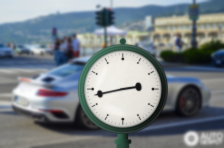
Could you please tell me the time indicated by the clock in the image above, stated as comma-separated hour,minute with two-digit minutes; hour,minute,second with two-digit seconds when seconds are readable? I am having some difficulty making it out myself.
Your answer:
2,43
